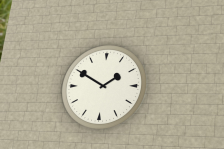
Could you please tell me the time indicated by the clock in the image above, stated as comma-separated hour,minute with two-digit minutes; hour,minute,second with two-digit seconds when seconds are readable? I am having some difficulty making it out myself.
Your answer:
1,50
